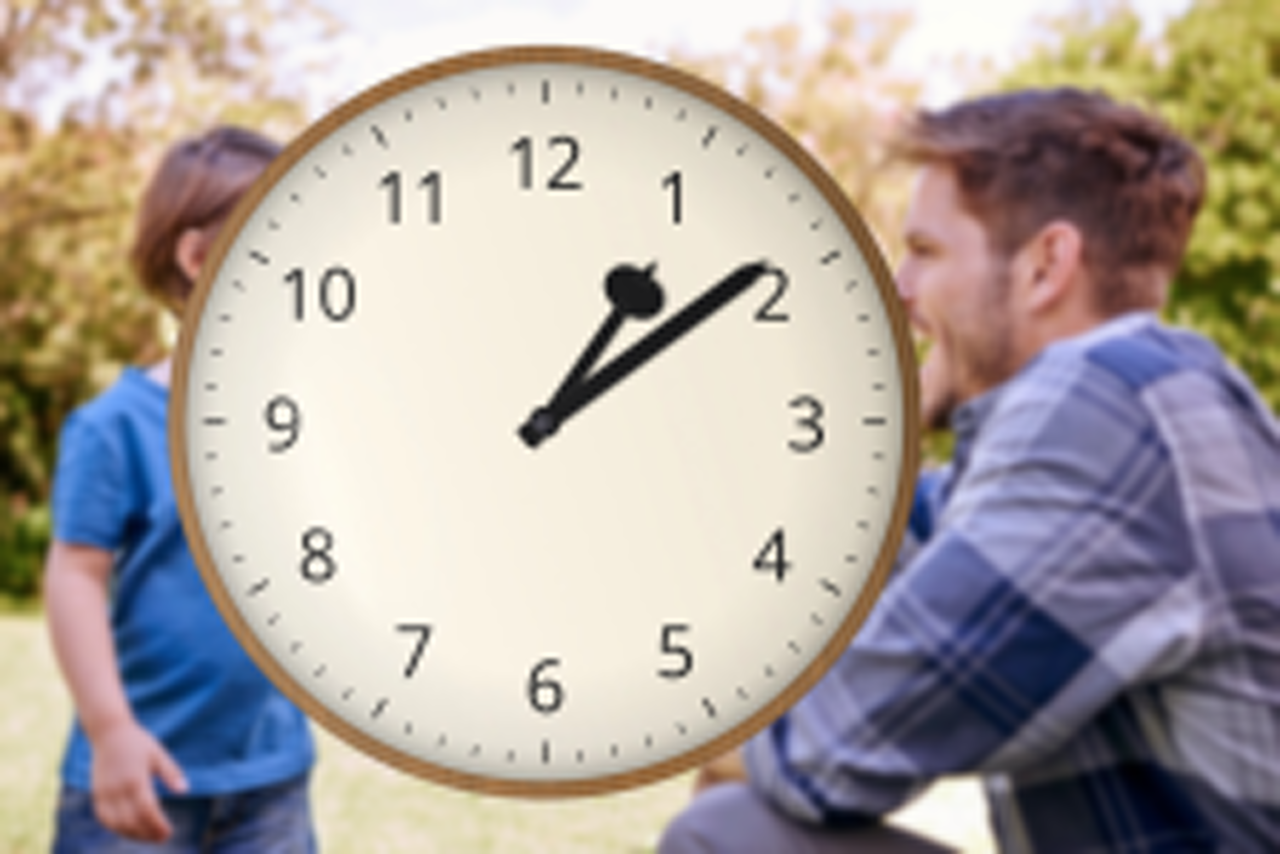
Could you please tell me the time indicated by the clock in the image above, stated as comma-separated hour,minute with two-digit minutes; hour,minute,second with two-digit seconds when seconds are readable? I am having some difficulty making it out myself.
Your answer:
1,09
